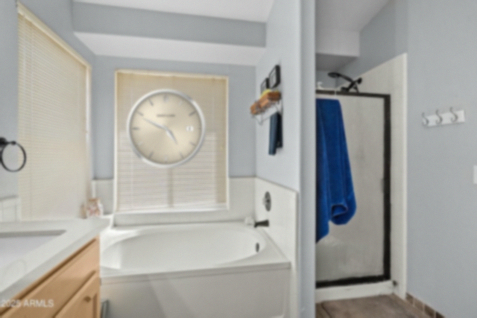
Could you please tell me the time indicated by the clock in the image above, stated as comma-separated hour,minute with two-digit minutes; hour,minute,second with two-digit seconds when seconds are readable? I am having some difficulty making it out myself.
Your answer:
4,49
